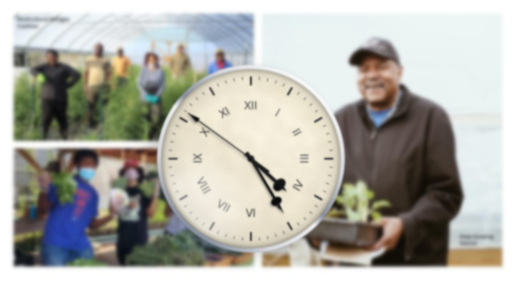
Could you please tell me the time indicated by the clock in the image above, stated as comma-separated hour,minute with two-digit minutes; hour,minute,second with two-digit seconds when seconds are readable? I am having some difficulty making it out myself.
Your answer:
4,24,51
